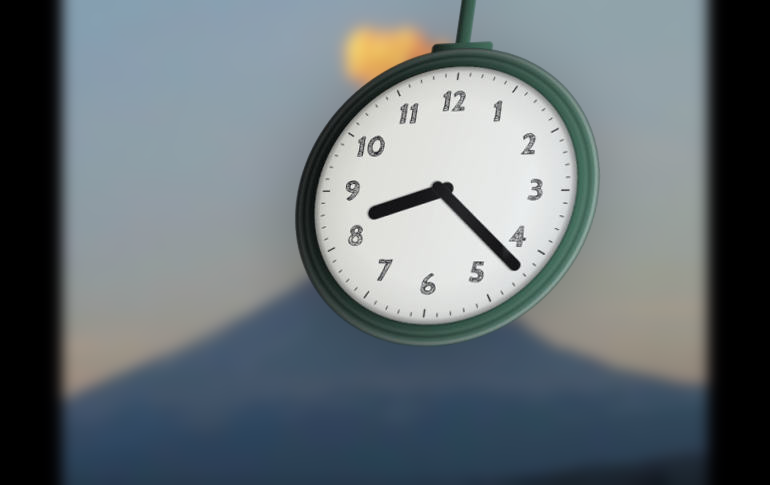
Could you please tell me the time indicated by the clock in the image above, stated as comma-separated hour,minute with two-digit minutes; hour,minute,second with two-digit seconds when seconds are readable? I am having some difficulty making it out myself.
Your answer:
8,22
